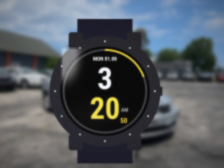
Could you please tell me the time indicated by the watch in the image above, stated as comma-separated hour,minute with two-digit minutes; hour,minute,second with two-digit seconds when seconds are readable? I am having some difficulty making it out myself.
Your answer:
3,20
